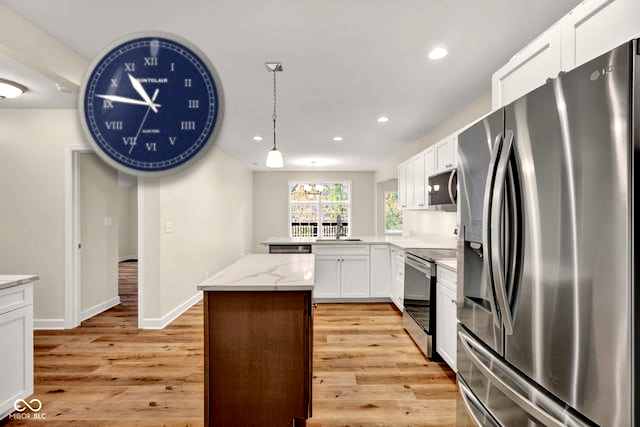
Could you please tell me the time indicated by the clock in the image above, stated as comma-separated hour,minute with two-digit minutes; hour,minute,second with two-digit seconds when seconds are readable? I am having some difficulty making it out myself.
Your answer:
10,46,34
